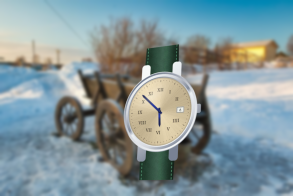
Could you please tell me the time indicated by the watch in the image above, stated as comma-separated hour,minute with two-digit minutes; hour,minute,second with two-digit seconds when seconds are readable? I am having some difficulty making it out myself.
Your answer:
5,52
